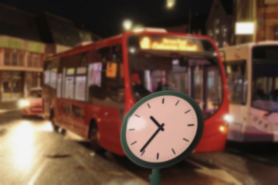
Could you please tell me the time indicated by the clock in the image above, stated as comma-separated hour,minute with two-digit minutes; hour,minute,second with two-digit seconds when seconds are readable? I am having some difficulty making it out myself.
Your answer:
10,36
